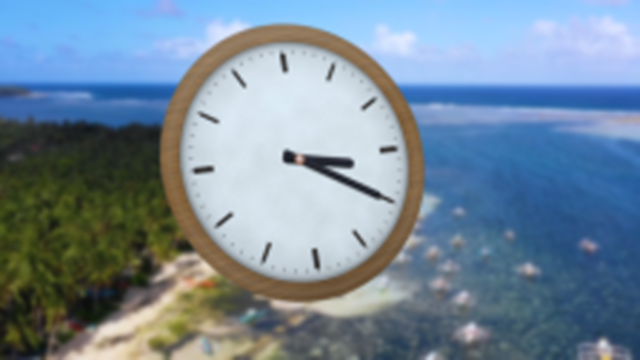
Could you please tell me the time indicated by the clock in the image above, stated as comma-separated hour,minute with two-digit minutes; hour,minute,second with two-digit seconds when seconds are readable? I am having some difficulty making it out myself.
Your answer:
3,20
